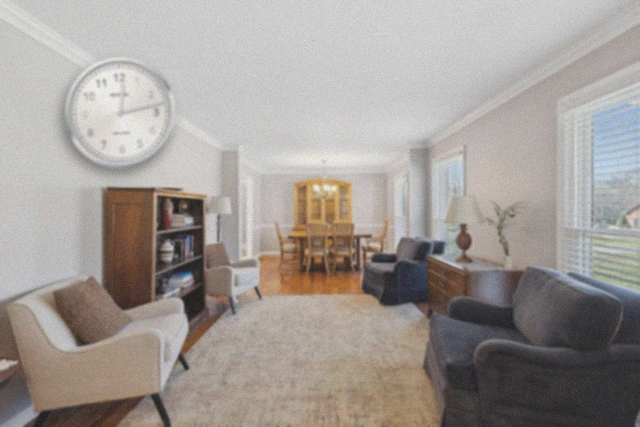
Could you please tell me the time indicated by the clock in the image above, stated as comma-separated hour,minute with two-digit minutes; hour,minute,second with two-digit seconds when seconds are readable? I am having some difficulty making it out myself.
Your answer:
12,13
